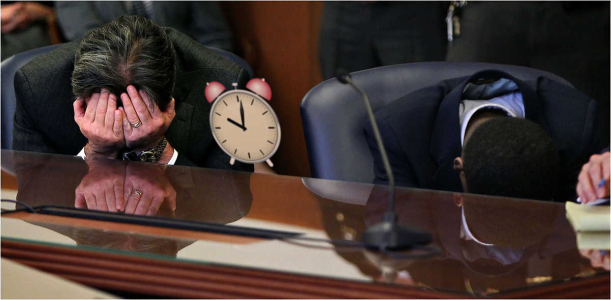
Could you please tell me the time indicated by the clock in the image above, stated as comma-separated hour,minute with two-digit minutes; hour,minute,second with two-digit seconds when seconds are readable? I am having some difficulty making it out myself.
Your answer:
10,01
